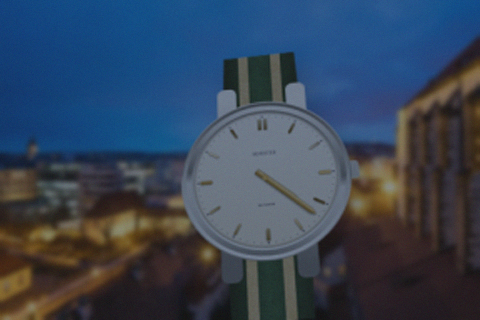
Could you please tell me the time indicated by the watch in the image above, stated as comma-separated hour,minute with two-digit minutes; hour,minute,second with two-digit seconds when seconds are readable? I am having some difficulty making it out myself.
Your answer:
4,22
